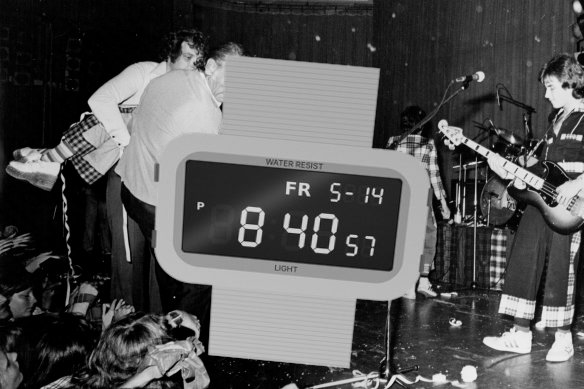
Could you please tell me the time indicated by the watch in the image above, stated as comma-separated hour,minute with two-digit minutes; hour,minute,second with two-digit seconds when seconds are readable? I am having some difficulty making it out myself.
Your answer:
8,40,57
